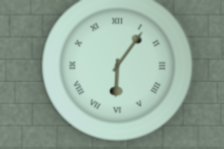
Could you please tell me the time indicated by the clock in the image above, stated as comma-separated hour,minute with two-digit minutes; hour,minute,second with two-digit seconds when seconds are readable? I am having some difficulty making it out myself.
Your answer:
6,06
